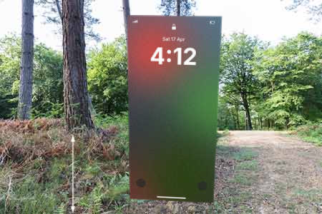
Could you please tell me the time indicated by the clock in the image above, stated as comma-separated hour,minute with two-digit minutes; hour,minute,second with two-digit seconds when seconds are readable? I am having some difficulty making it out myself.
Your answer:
4,12
